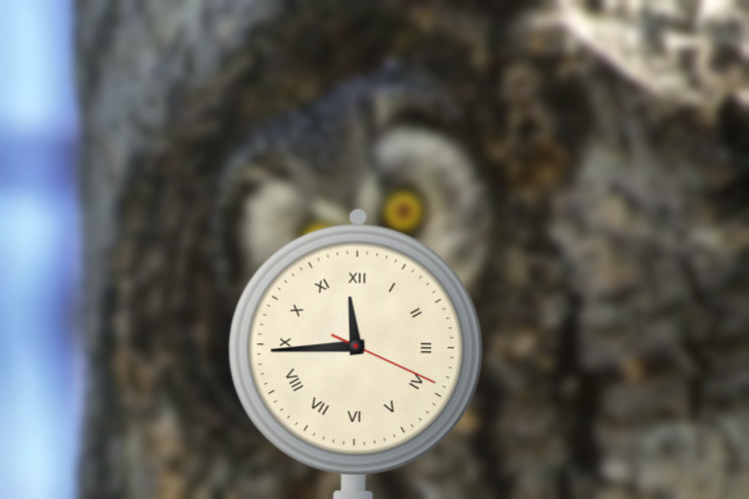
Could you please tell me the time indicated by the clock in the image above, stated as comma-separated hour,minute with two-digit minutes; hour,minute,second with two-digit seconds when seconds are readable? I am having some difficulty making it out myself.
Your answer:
11,44,19
